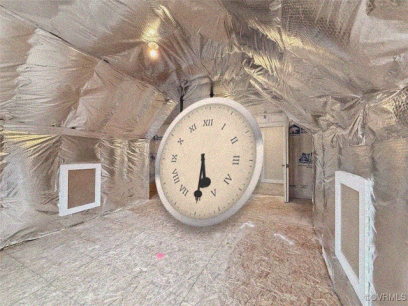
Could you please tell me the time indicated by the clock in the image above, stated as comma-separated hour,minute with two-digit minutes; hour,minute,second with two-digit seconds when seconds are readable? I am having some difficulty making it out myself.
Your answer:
5,30
